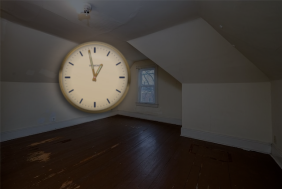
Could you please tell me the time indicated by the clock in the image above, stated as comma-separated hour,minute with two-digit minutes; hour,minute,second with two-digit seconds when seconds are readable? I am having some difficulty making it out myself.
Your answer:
12,58
